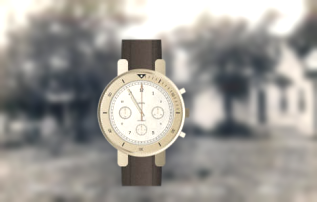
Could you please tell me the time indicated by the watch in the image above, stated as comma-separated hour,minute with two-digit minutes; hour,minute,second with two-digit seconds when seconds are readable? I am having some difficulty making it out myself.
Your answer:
10,55
